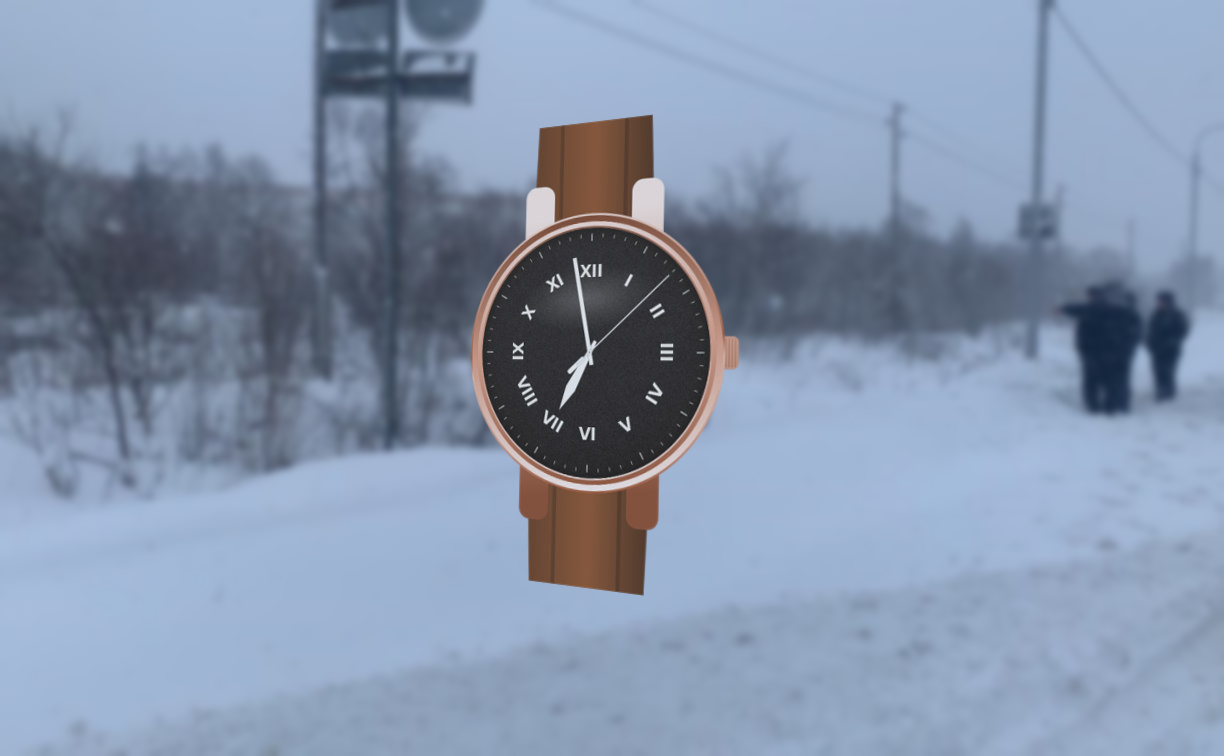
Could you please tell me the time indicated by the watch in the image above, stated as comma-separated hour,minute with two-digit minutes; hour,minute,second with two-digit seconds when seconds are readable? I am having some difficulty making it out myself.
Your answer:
6,58,08
